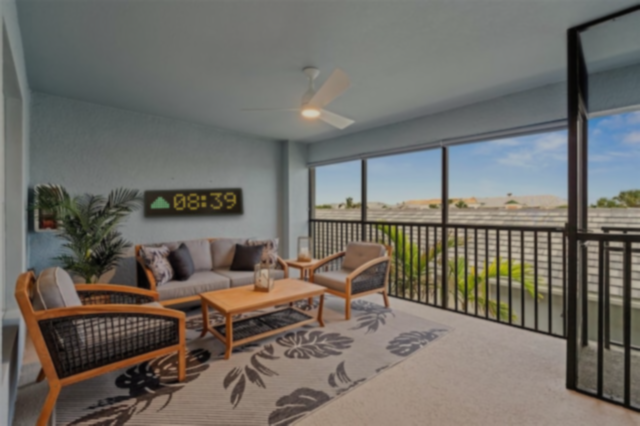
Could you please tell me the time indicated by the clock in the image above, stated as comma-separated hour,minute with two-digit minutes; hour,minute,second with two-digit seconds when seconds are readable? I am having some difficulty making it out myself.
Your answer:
8,39
